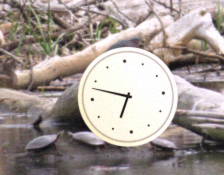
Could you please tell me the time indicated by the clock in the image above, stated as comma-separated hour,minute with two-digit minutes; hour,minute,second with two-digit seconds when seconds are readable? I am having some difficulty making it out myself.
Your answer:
6,48
